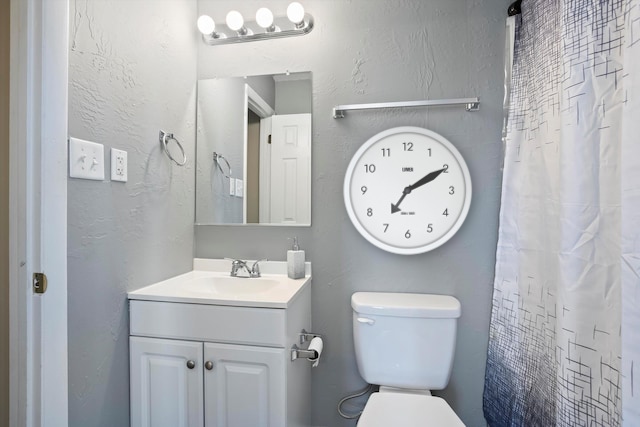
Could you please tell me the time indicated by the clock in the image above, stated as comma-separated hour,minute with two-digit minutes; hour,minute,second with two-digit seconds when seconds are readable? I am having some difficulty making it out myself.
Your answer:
7,10
